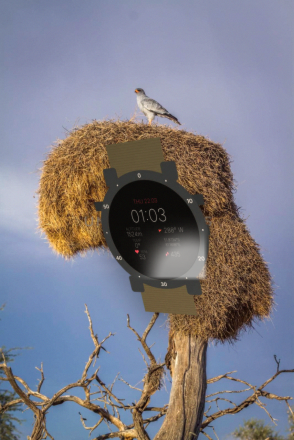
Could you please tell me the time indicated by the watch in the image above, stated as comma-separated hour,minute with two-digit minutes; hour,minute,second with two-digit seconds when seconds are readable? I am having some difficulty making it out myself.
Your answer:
1,03
